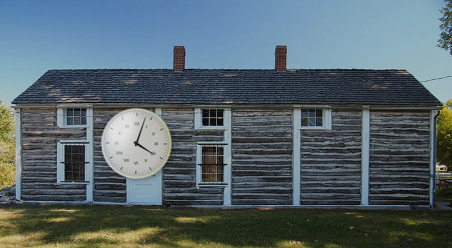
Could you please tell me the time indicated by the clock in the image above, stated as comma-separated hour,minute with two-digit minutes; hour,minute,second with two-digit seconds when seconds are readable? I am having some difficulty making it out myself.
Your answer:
4,03
